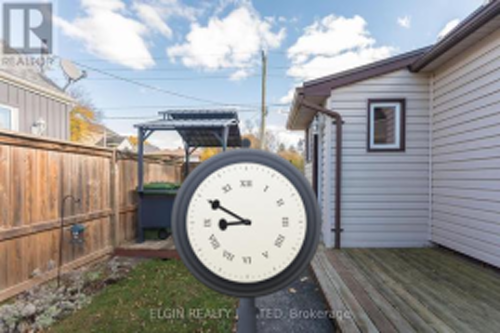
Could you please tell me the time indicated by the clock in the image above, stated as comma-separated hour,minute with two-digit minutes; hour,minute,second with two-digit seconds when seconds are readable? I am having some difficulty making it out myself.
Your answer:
8,50
